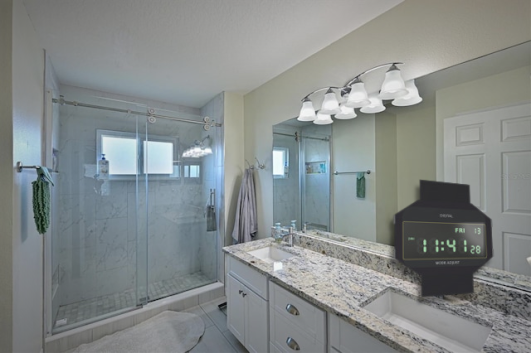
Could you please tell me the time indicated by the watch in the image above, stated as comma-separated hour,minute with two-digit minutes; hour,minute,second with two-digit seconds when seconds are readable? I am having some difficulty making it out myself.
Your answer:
11,41,28
